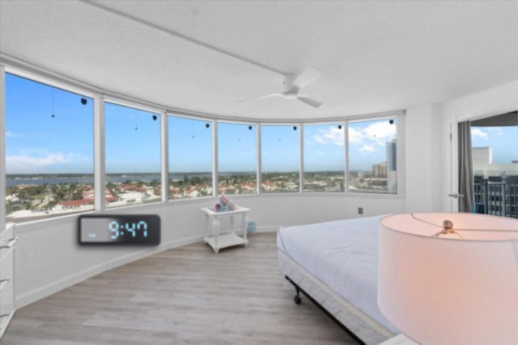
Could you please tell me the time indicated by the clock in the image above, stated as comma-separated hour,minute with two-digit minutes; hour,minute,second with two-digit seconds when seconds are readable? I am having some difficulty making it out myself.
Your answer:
9,47
